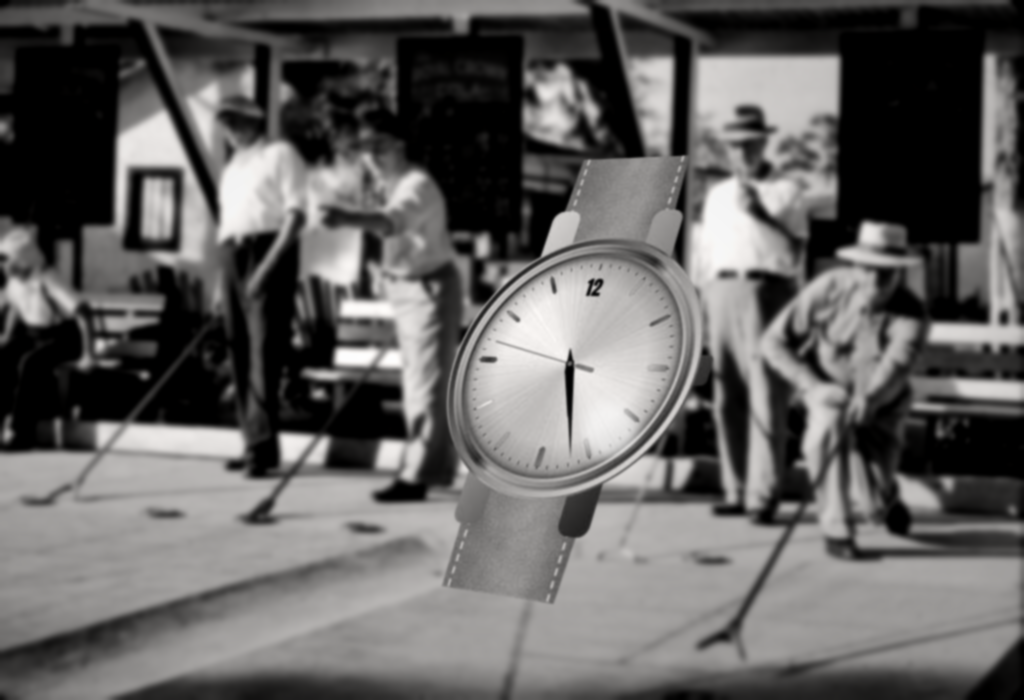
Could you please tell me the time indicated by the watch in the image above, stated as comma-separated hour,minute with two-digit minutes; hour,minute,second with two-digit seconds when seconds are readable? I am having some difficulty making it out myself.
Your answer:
5,26,47
